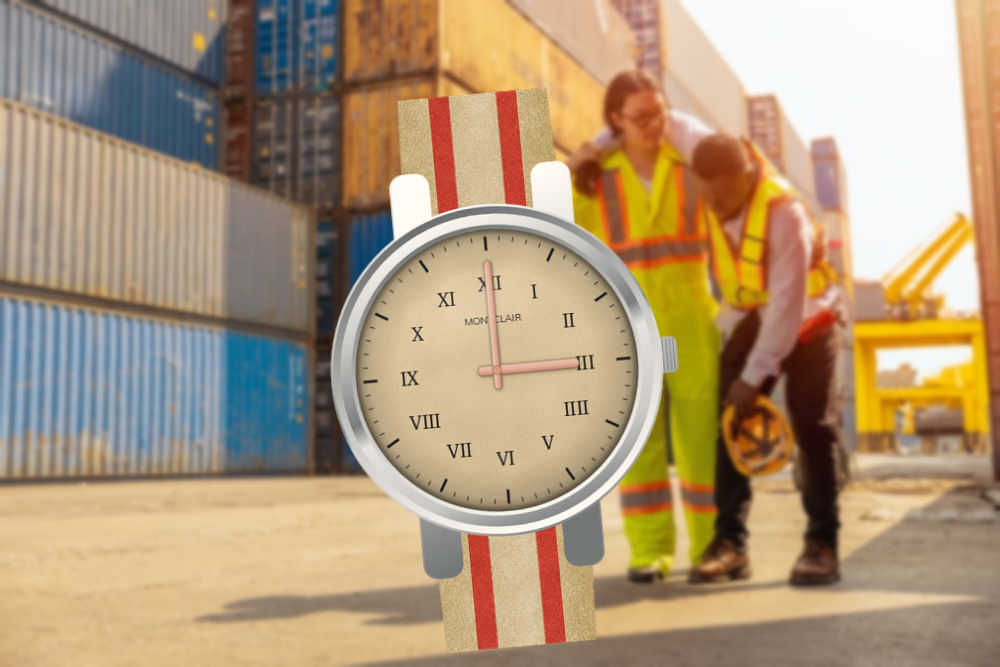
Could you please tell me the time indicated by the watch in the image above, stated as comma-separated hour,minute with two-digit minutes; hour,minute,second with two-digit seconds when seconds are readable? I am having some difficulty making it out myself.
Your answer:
3,00
